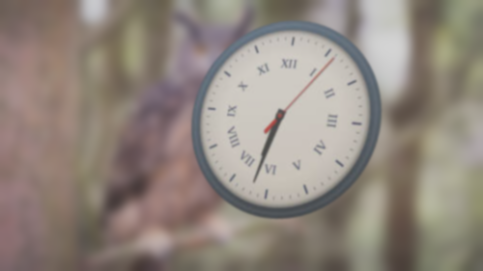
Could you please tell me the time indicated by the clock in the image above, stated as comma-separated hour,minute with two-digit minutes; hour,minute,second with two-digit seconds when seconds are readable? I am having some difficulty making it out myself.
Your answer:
6,32,06
